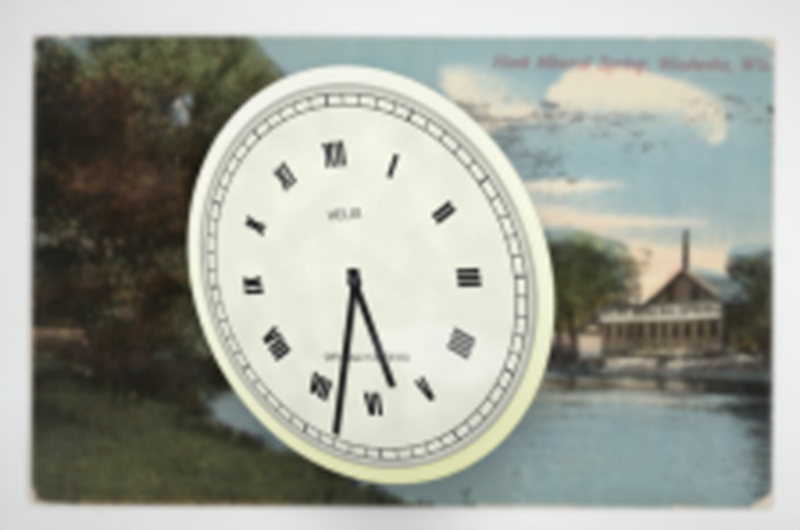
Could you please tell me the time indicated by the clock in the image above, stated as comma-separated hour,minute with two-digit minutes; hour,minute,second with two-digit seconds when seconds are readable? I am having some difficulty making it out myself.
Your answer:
5,33
